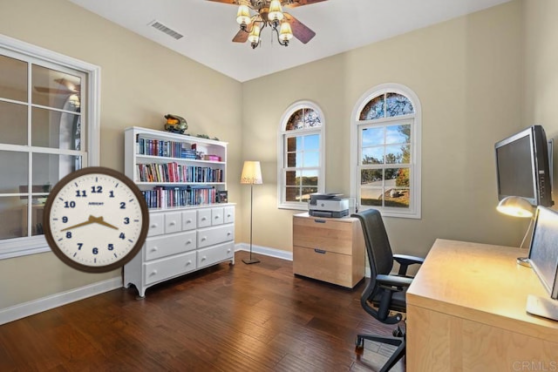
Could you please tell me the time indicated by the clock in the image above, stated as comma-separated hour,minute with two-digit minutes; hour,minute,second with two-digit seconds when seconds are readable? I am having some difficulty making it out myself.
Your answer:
3,42
